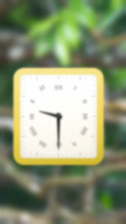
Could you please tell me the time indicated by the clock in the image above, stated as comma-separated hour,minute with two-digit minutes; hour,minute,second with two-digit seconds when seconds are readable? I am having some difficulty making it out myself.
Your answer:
9,30
